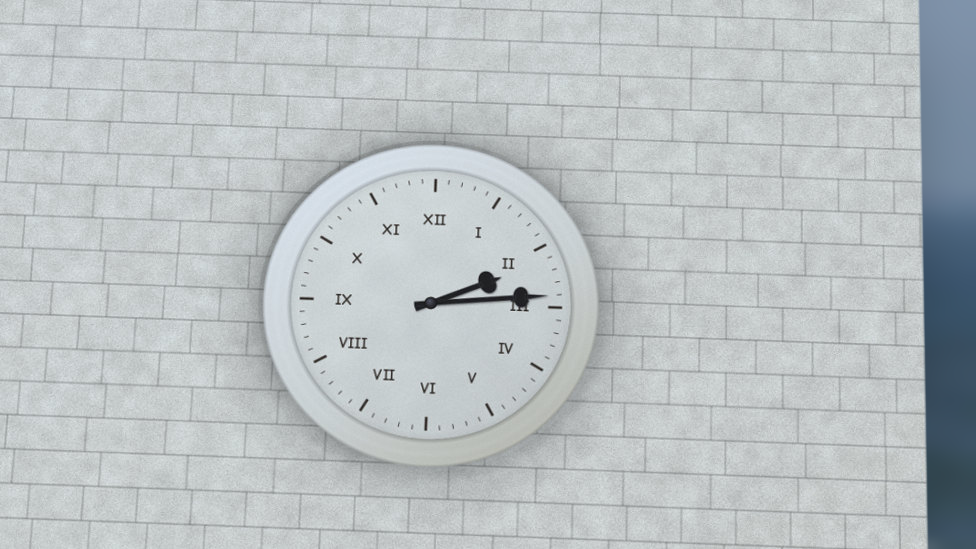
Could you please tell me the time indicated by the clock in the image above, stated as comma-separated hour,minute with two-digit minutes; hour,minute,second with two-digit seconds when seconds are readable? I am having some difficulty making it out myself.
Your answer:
2,14
